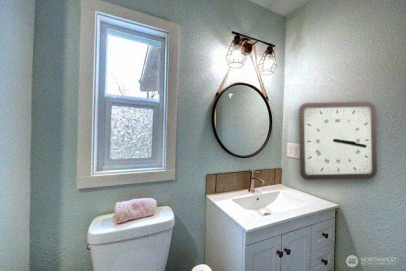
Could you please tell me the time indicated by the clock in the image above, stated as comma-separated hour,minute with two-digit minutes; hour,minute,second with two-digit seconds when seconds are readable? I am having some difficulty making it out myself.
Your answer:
3,17
